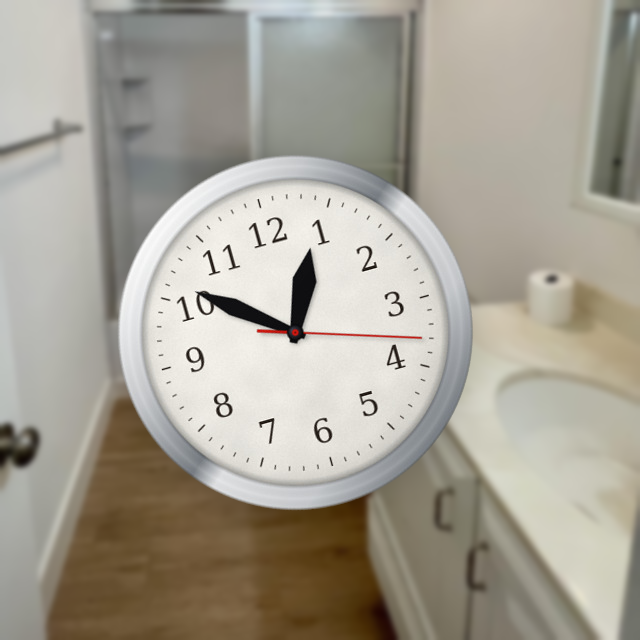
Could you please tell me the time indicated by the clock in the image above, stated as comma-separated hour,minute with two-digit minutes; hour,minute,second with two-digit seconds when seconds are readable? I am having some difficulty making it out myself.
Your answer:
12,51,18
